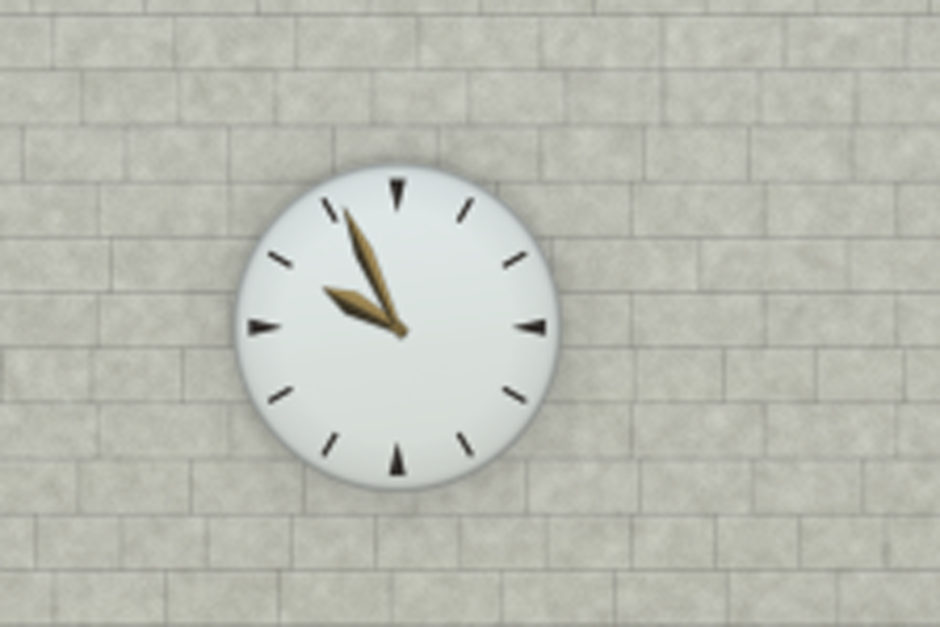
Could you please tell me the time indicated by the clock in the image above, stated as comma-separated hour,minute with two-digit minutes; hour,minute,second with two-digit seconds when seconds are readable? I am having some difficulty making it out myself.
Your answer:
9,56
